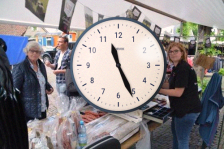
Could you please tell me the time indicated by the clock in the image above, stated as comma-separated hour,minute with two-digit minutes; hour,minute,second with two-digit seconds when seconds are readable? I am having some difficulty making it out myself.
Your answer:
11,26
